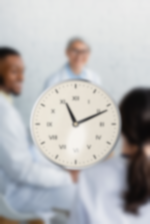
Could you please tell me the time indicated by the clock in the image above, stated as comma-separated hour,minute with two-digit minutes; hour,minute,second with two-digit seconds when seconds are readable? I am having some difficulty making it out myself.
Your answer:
11,11
